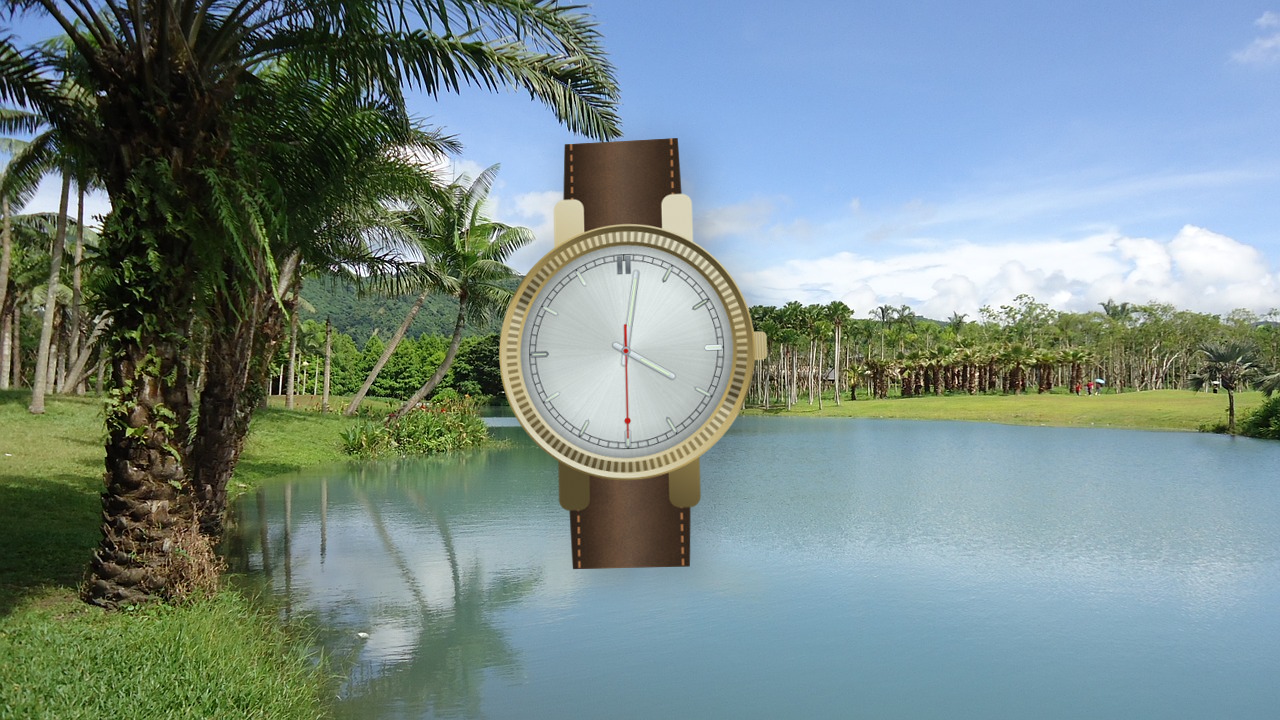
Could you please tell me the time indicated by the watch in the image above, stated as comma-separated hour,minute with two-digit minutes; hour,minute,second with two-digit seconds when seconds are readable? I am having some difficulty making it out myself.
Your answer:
4,01,30
